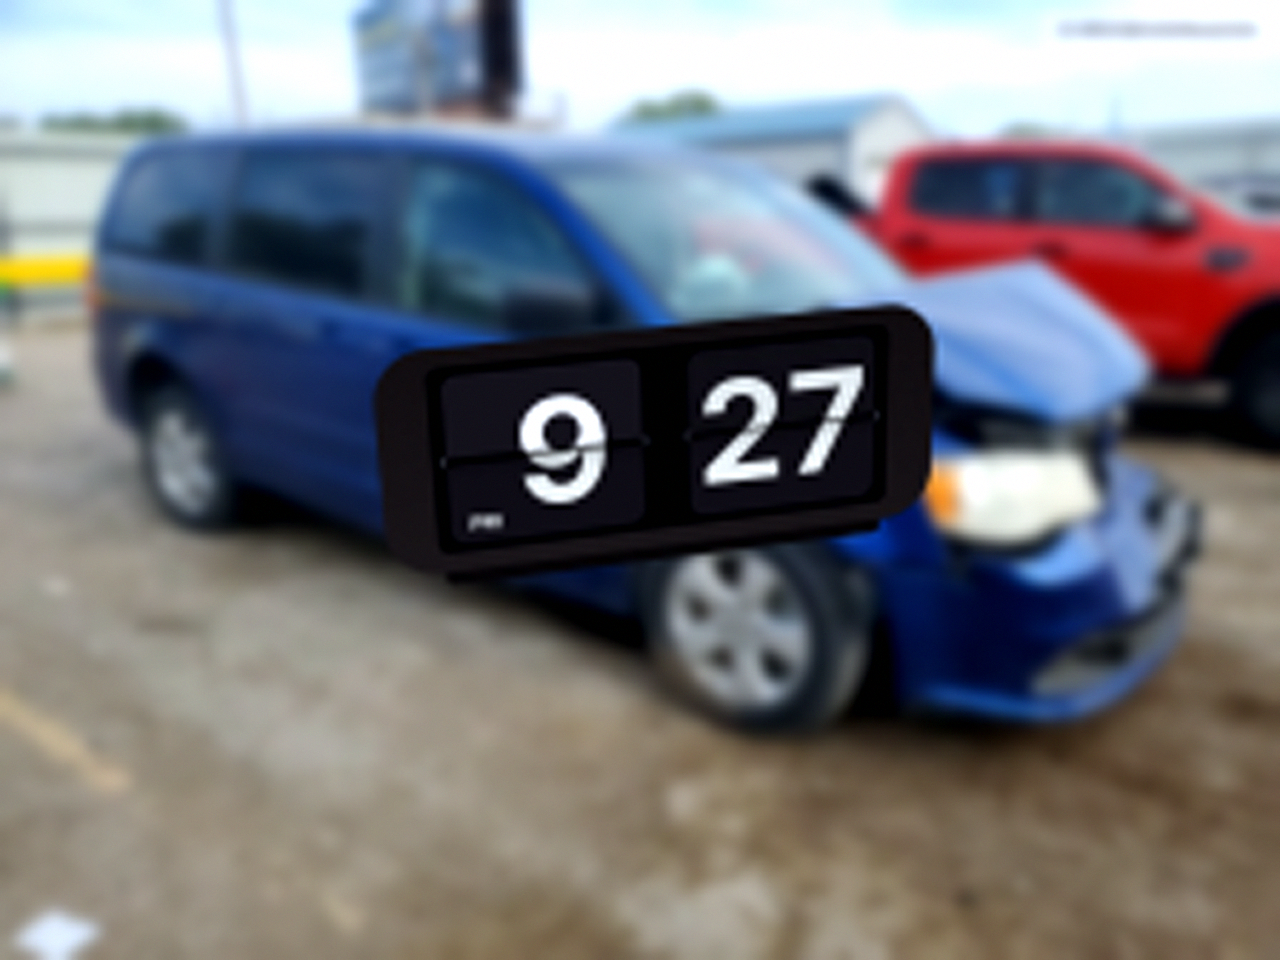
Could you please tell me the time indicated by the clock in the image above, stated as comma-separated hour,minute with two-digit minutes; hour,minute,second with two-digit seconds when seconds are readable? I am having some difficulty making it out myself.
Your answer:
9,27
